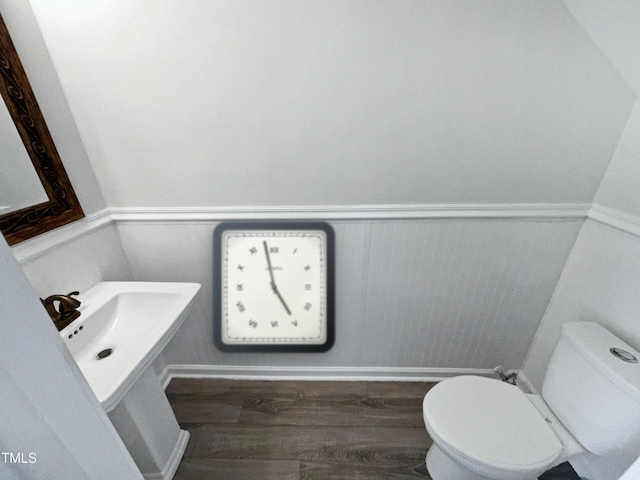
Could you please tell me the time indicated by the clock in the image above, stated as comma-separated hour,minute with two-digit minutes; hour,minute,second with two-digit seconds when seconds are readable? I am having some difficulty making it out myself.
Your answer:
4,58
